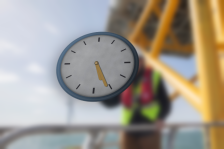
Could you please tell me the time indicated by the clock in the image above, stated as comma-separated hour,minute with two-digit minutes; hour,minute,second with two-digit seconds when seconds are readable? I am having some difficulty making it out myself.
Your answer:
5,26
